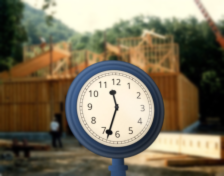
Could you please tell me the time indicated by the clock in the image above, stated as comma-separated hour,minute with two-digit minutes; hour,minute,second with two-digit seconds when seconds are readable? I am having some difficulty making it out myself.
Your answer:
11,33
